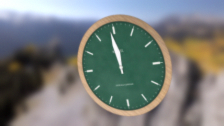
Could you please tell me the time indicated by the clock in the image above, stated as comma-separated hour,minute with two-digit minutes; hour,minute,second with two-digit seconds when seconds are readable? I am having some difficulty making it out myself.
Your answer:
11,59
